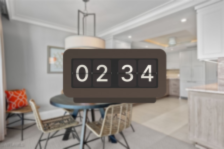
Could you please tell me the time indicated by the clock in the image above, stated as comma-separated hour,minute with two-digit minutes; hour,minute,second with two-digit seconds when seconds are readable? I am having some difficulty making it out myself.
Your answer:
2,34
